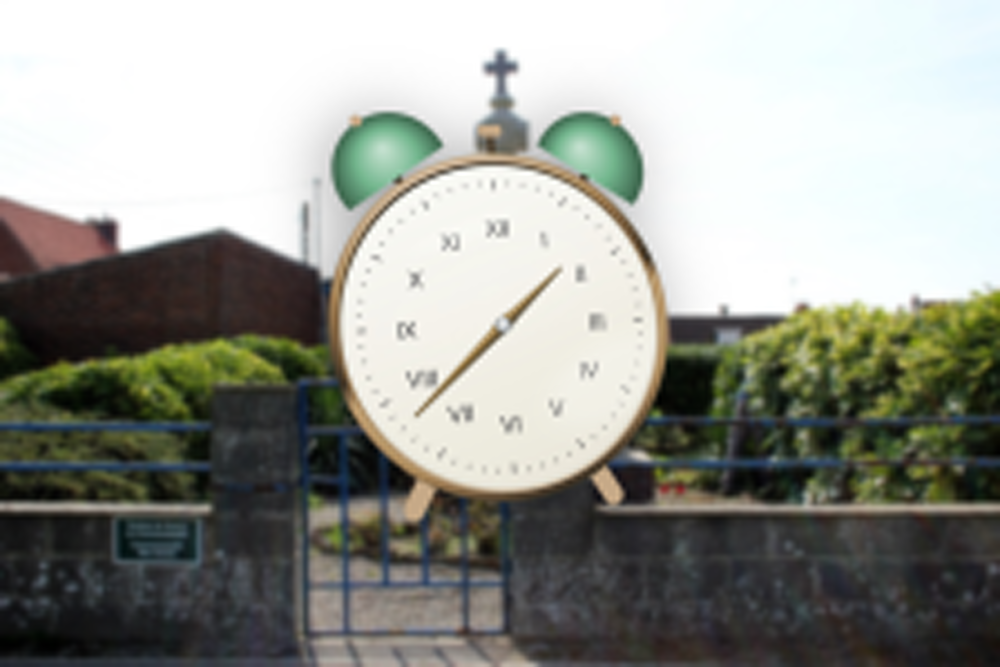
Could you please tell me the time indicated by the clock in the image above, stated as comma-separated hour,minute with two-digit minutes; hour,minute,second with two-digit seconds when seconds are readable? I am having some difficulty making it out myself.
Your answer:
1,38
